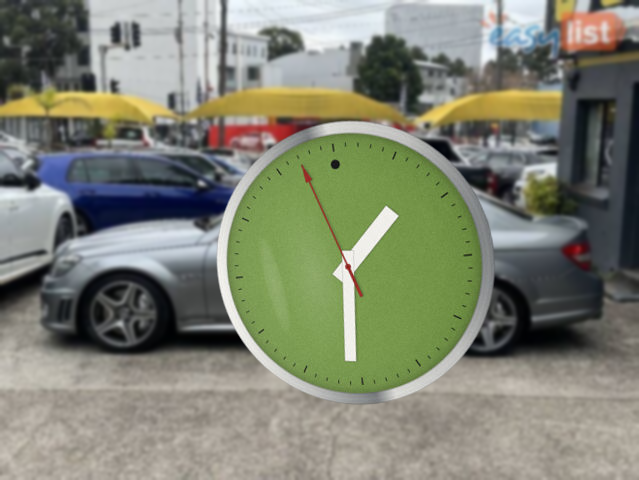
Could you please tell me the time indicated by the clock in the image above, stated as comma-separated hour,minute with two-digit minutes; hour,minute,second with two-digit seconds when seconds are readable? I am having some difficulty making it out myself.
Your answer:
1,30,57
